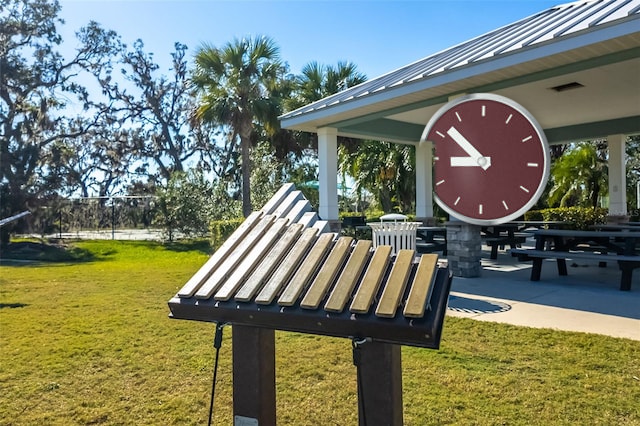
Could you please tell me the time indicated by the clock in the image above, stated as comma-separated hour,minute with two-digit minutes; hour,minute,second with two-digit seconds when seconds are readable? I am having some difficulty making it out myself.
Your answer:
8,52
